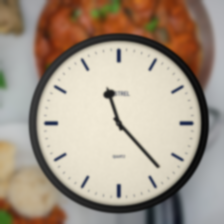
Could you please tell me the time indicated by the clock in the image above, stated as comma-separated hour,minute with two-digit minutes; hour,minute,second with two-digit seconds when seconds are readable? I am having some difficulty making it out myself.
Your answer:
11,23
